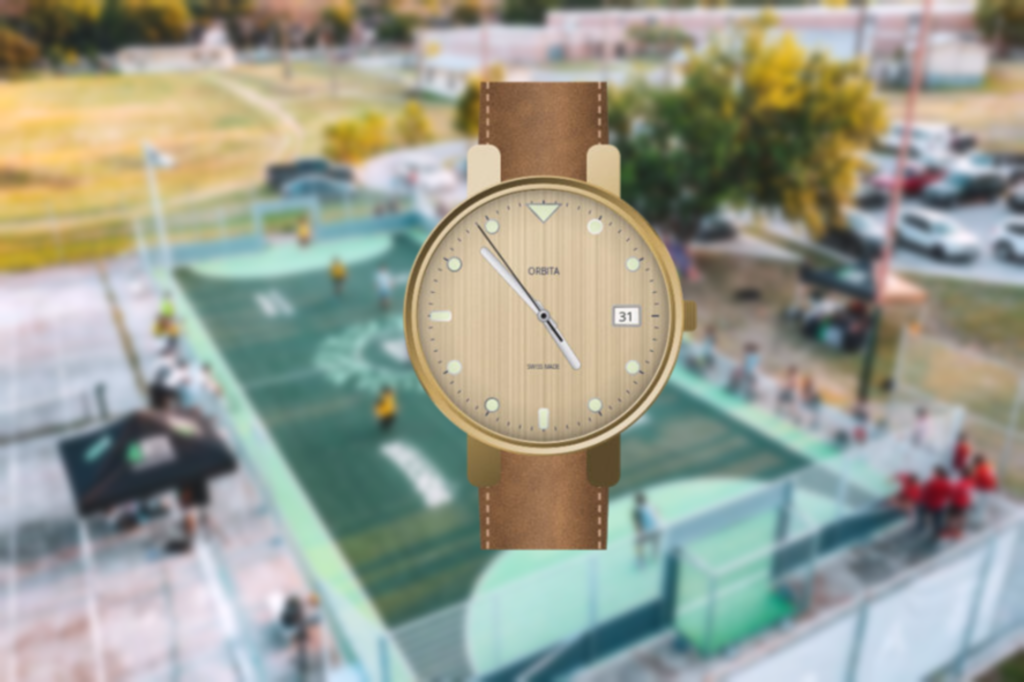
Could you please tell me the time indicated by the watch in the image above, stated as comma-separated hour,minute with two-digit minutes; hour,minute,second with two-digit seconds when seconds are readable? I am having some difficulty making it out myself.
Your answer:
4,52,54
